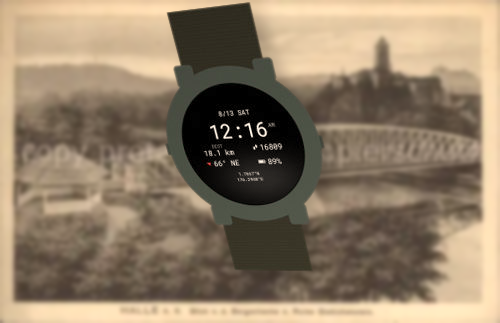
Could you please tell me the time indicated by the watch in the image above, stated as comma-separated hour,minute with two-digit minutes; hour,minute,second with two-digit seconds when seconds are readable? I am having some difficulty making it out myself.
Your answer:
12,16
